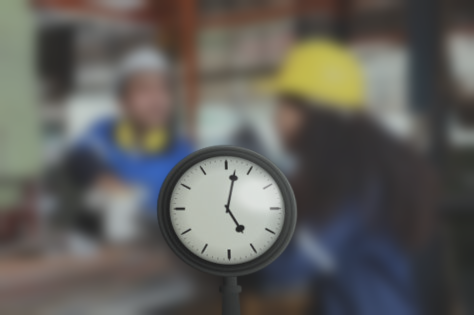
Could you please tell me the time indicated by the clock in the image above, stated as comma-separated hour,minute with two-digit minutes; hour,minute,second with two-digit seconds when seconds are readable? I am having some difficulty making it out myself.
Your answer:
5,02
